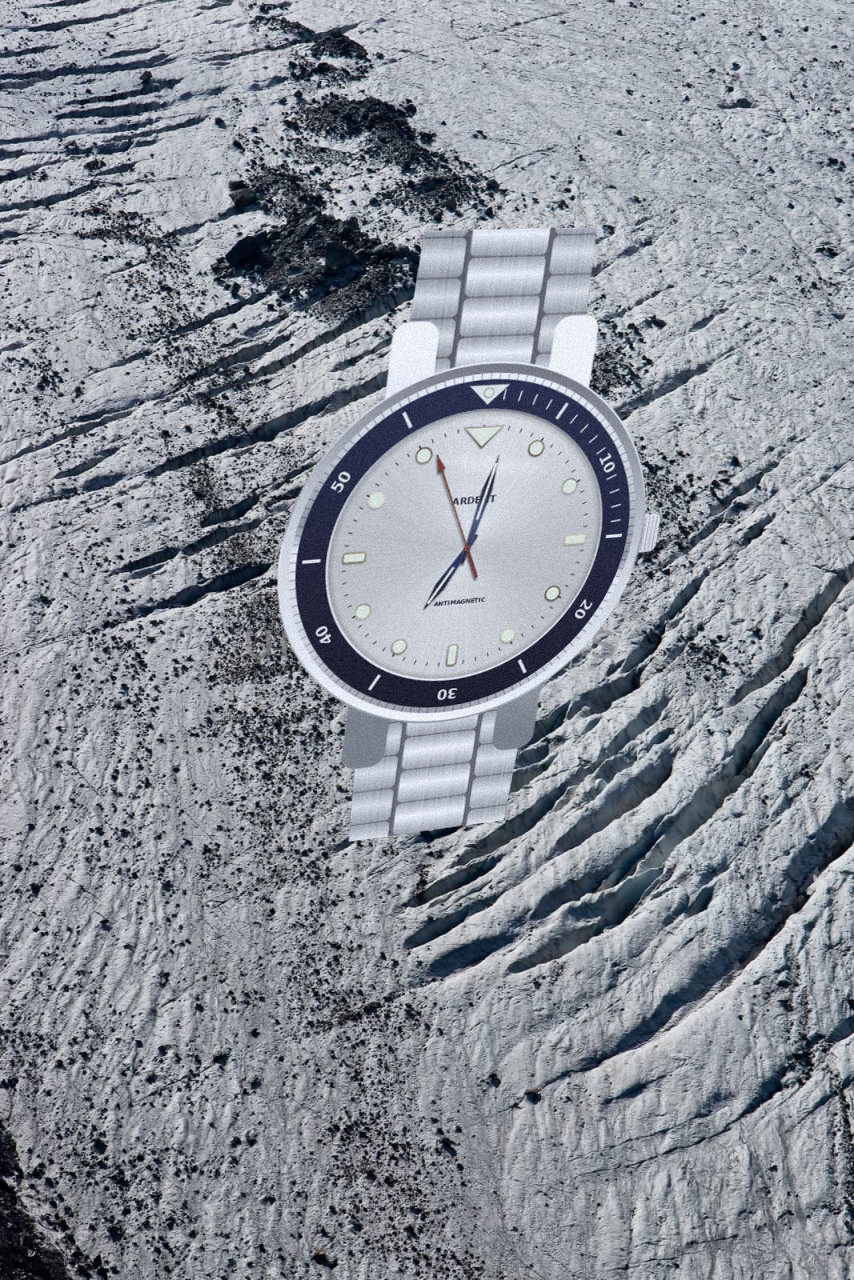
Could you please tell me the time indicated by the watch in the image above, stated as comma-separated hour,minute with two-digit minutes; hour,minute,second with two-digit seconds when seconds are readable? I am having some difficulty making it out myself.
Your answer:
7,01,56
